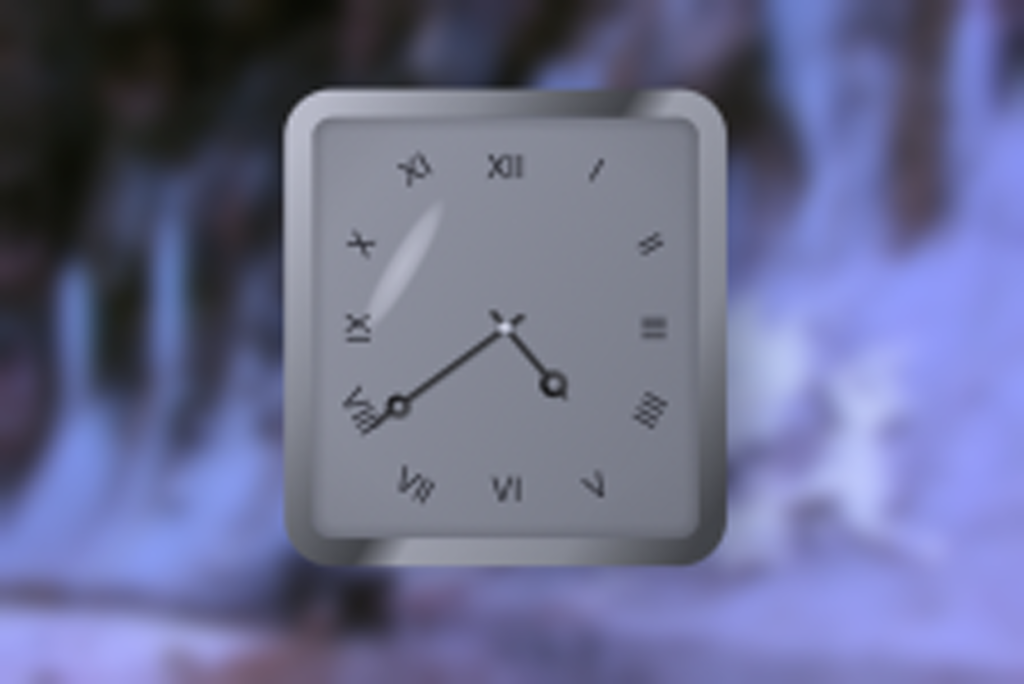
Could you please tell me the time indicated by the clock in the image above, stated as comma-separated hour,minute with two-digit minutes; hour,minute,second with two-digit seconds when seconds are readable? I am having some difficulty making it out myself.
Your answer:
4,39
